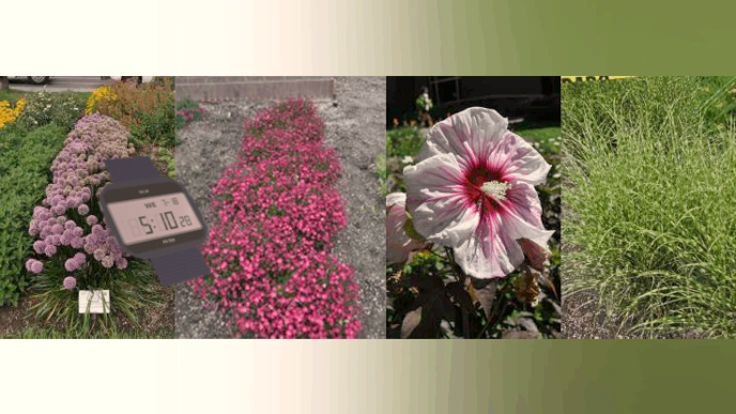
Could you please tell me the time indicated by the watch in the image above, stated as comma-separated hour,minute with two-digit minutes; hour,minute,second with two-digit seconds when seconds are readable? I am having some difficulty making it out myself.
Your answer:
5,10,28
